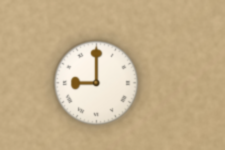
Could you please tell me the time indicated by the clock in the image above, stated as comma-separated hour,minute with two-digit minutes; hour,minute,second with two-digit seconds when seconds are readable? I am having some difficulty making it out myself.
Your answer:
9,00
